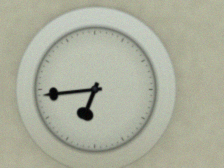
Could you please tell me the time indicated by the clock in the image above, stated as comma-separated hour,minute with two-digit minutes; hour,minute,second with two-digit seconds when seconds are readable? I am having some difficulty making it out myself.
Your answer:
6,44
